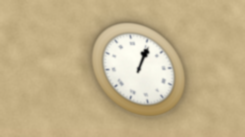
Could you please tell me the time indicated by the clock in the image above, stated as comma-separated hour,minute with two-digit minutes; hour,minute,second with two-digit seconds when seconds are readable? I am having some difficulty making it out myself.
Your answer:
1,06
